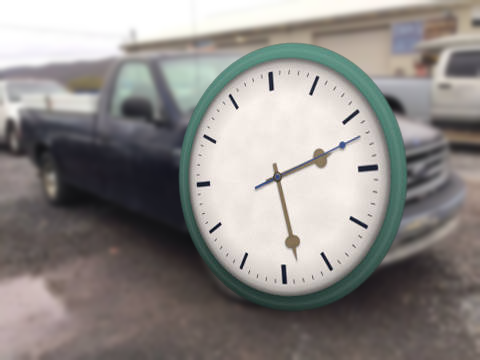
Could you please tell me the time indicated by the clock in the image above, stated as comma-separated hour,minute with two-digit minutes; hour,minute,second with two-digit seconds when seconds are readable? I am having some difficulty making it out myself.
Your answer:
2,28,12
